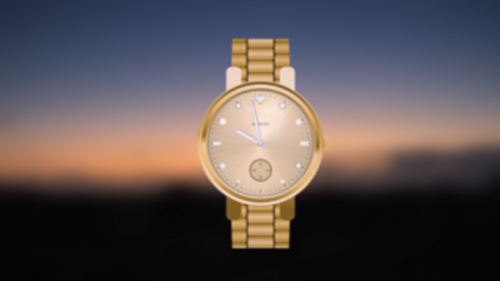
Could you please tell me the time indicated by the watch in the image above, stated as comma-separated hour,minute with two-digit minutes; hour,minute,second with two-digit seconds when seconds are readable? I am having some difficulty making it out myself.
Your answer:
9,58
